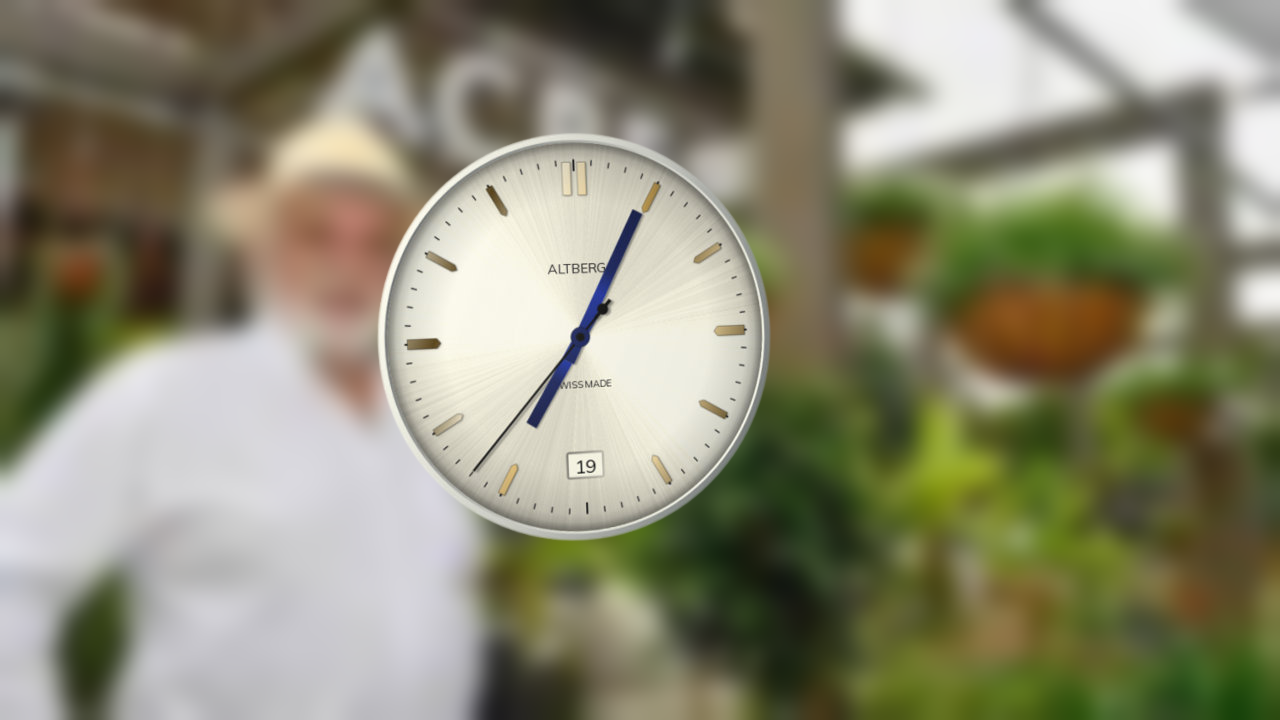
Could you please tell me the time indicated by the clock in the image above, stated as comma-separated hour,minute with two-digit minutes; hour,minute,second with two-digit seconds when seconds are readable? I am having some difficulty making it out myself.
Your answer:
7,04,37
